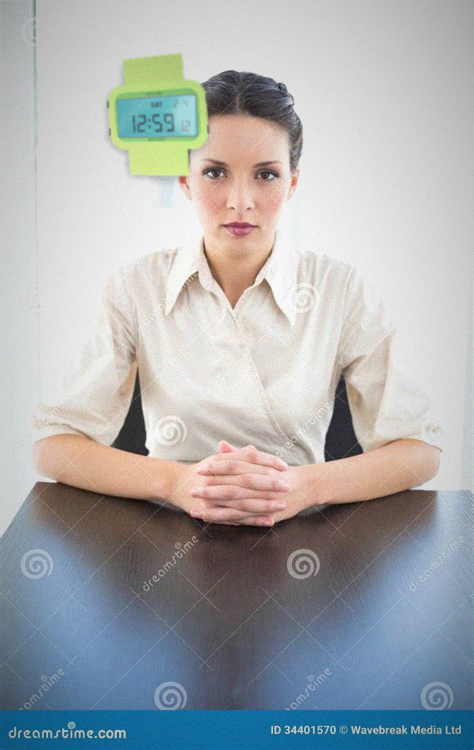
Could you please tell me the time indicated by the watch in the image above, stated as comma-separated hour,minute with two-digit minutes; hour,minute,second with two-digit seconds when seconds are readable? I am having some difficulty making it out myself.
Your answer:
12,59
